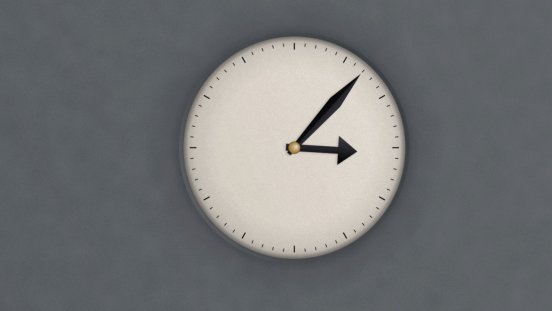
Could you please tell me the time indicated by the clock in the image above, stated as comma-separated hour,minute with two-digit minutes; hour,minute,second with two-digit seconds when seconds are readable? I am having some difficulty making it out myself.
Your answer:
3,07
